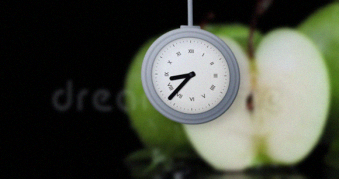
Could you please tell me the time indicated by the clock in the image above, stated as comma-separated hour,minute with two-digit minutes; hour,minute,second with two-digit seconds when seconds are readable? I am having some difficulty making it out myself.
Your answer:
8,37
